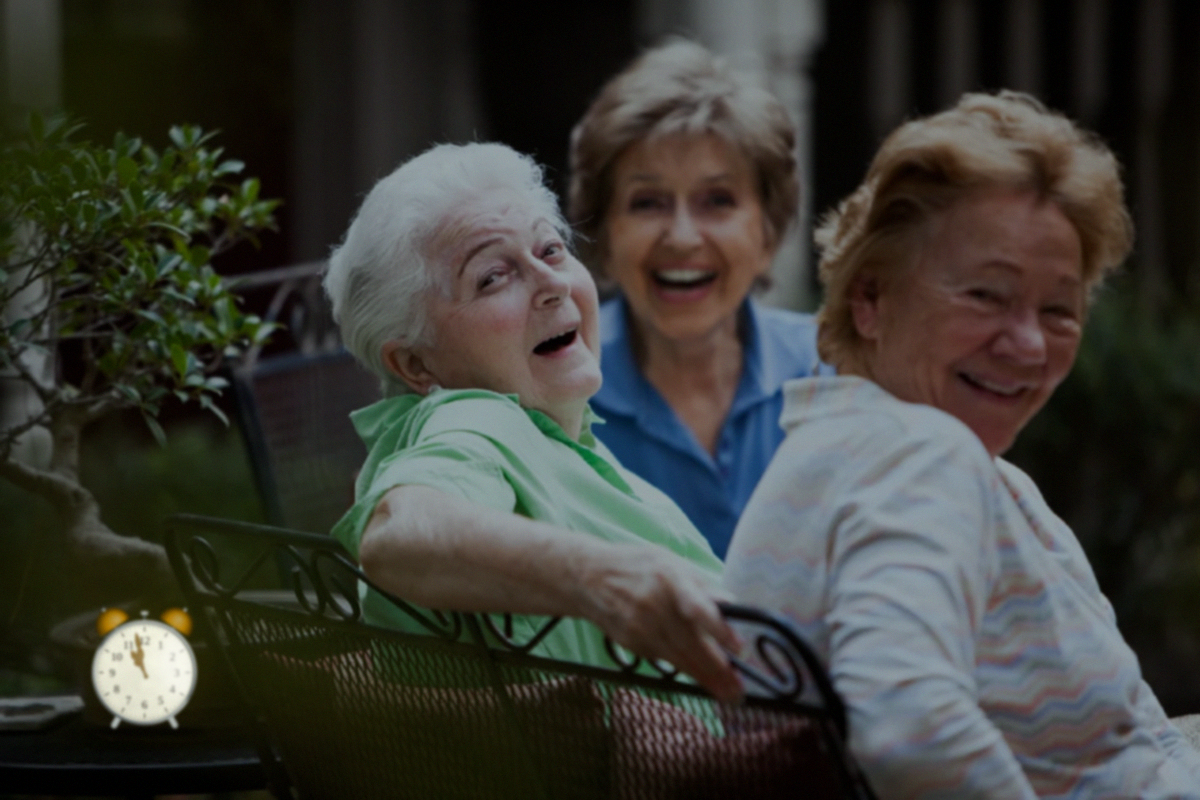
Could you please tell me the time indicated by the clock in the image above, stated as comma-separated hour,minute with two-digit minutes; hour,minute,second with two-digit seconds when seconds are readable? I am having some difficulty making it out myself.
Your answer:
10,58
